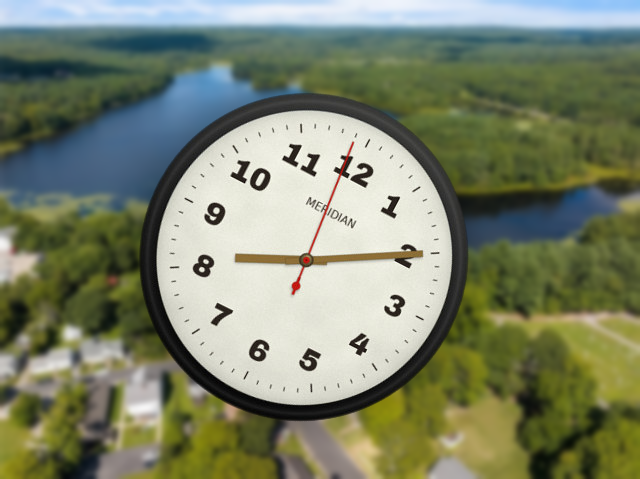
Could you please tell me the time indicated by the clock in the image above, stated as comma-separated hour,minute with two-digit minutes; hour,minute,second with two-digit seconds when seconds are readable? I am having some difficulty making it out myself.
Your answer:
8,09,59
